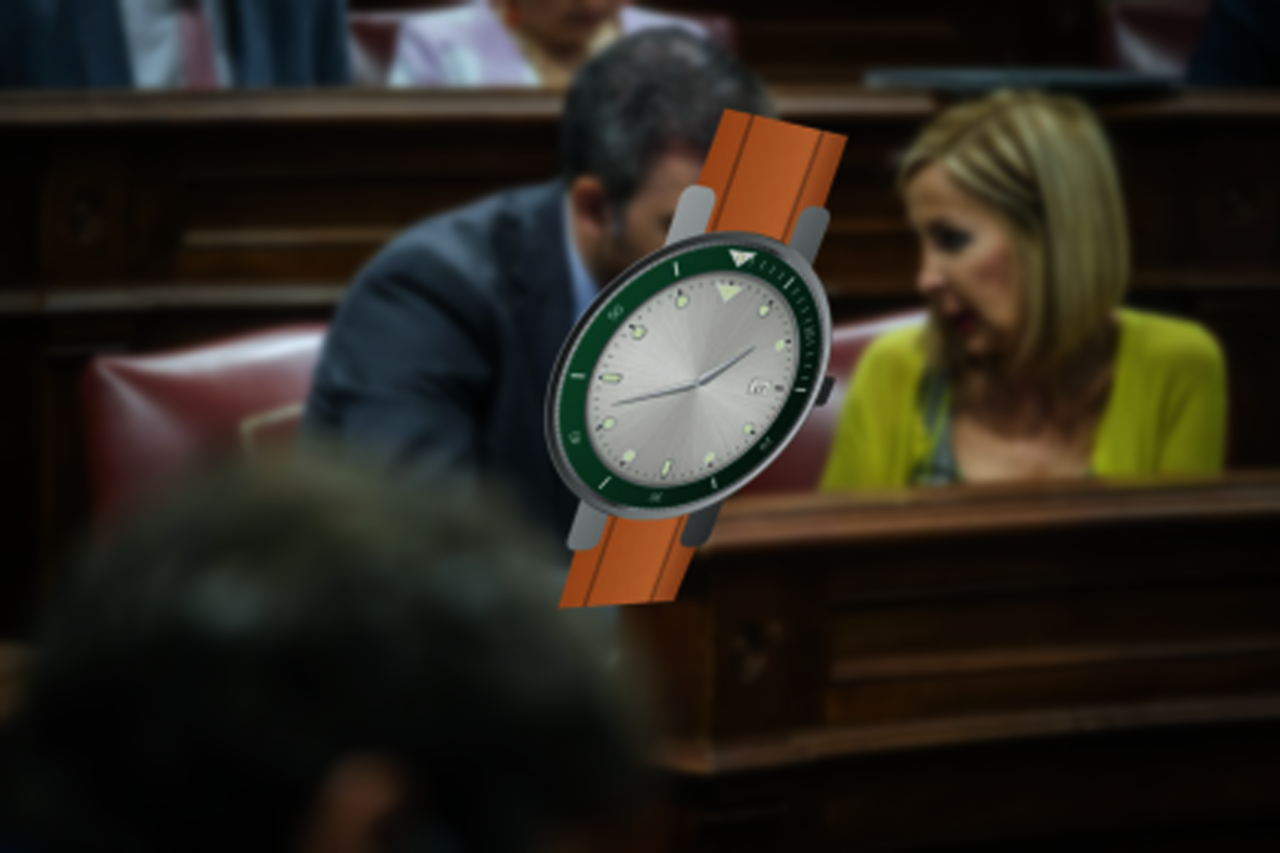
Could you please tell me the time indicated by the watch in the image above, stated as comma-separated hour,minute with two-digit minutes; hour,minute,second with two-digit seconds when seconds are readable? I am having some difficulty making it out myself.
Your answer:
1,42
